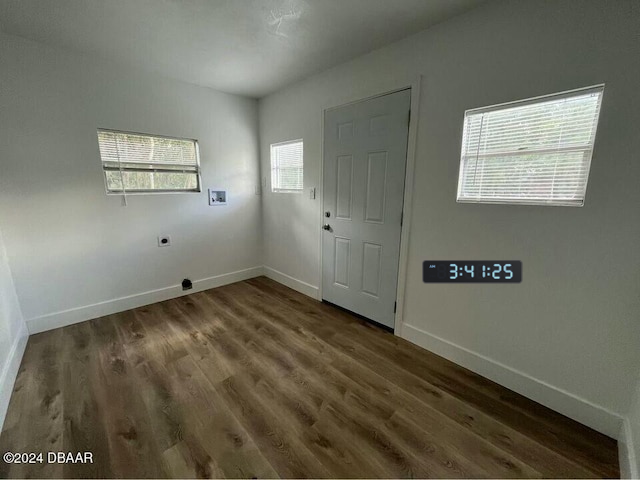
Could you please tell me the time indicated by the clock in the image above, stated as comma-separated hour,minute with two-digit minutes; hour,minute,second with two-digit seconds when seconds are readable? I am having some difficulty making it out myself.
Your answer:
3,41,25
